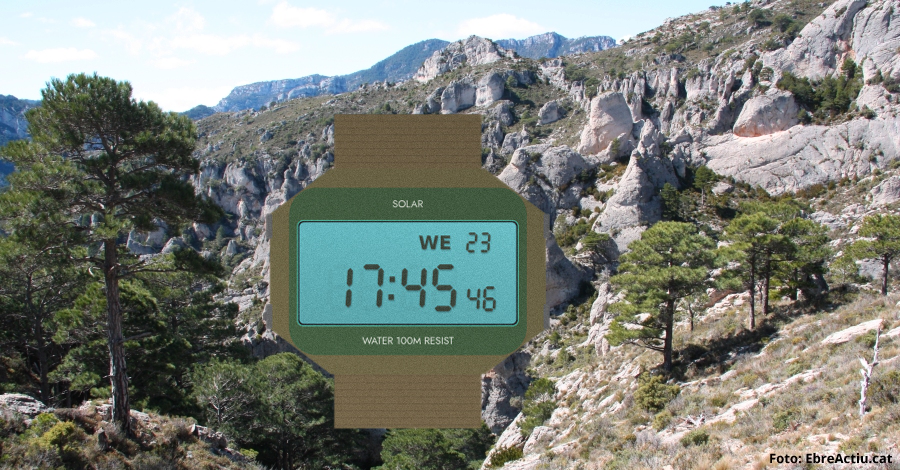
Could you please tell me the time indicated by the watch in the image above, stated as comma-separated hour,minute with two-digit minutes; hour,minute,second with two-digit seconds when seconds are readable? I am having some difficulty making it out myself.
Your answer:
17,45,46
